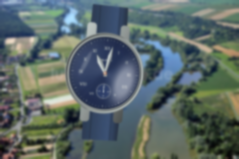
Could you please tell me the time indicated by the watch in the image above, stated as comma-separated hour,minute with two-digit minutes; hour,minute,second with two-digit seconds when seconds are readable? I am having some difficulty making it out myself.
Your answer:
11,02
